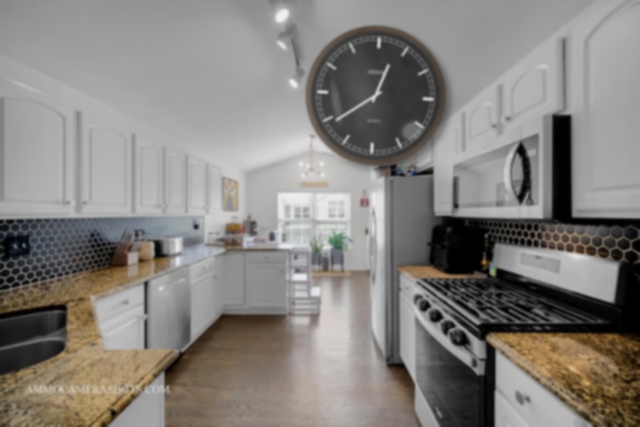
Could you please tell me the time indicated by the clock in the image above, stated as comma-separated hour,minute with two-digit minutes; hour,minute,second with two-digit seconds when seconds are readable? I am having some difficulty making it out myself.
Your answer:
12,39
